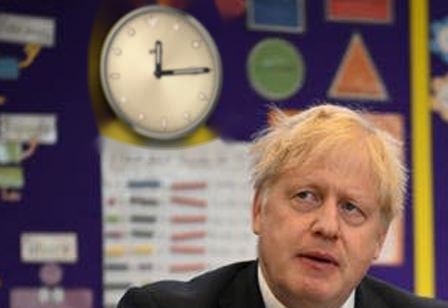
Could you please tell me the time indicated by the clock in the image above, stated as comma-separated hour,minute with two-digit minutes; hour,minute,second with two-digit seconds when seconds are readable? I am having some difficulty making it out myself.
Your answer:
12,15
